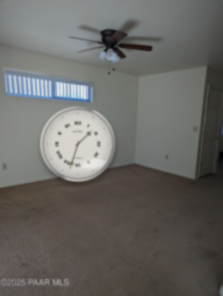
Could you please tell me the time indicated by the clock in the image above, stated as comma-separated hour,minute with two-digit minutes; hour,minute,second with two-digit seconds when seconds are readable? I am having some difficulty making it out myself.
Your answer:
1,33
